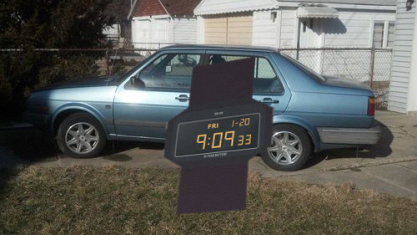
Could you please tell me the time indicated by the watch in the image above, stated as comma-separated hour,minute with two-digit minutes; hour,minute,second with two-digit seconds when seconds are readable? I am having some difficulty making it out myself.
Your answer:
9,09,33
